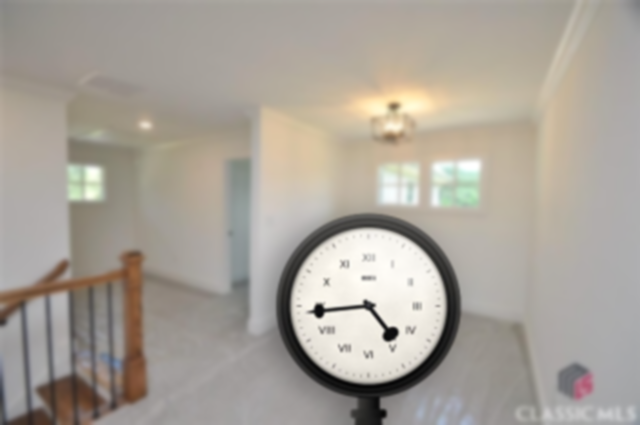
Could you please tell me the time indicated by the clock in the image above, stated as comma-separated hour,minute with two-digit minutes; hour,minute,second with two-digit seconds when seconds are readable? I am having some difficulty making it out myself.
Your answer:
4,44
